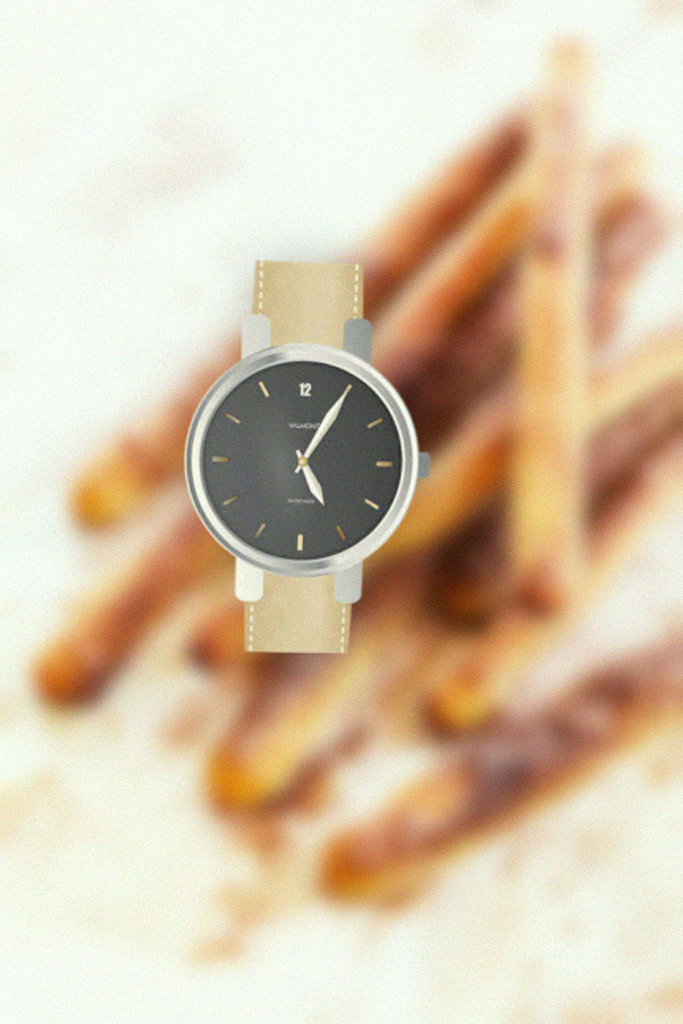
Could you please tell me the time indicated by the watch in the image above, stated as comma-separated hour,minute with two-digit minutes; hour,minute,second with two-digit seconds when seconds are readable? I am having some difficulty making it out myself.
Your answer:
5,05
